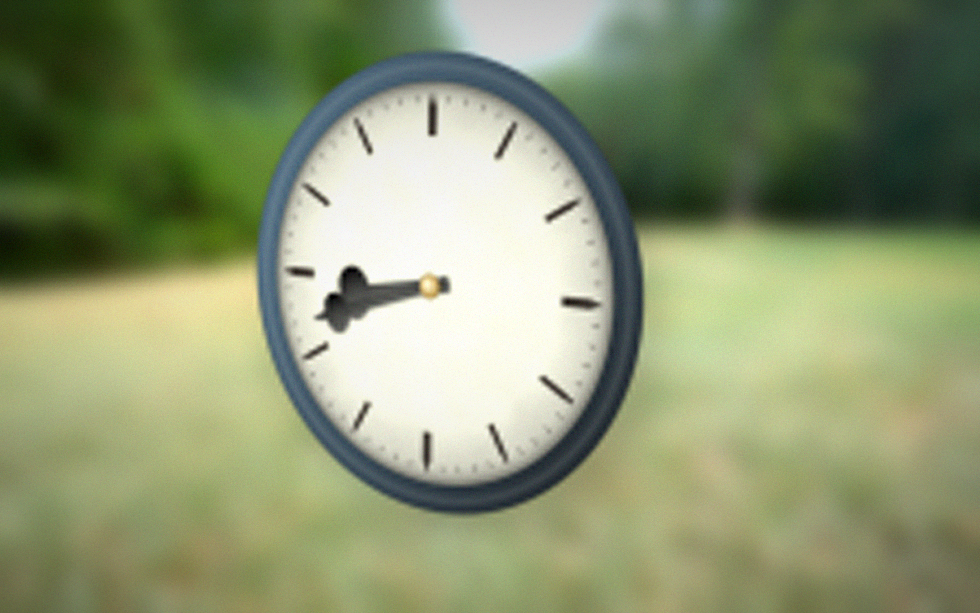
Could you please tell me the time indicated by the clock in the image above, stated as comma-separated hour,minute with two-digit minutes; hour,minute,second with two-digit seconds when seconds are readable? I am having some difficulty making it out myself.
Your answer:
8,42
